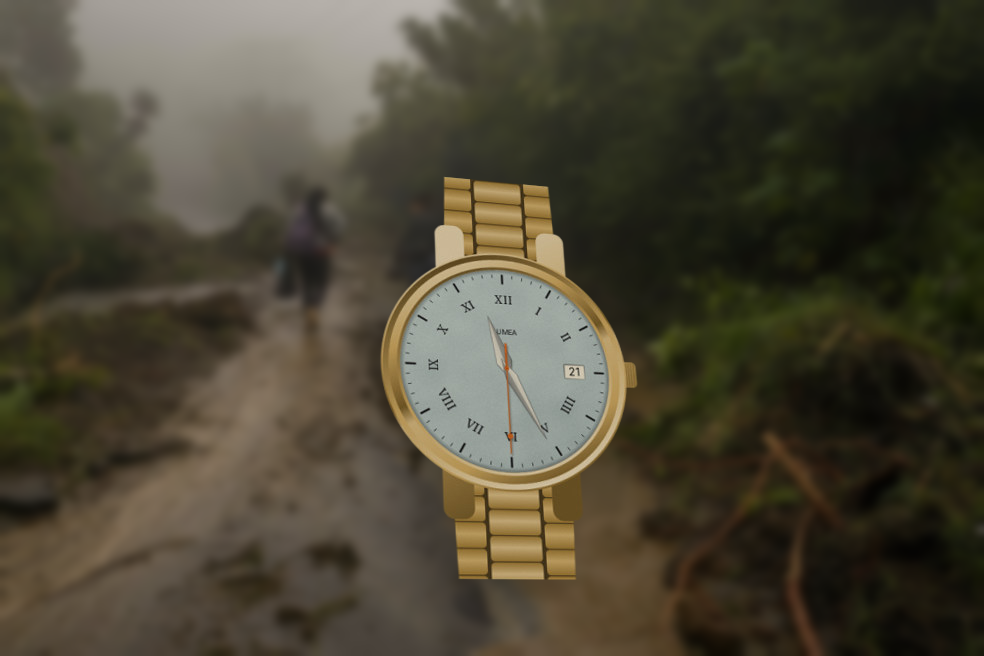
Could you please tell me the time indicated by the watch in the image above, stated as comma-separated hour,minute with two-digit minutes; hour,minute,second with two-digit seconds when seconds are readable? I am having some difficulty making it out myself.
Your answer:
11,25,30
